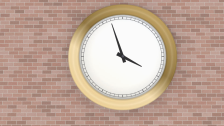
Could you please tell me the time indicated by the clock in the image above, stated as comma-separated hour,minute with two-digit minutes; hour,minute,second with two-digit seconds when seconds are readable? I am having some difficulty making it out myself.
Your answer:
3,57
